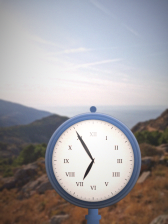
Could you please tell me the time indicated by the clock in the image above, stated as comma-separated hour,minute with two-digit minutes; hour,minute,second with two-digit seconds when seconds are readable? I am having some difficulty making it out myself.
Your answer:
6,55
